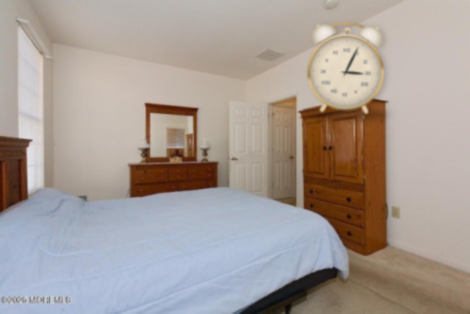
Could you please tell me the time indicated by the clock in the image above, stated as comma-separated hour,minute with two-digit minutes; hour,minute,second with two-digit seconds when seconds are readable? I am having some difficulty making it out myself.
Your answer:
3,04
